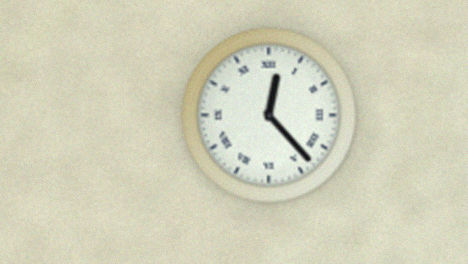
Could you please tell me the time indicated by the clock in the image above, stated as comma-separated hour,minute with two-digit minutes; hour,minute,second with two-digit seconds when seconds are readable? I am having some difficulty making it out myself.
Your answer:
12,23
